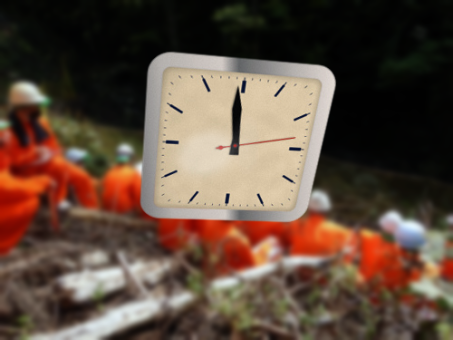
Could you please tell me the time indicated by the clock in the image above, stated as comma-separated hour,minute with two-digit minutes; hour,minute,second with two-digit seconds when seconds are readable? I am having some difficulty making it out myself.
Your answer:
11,59,13
